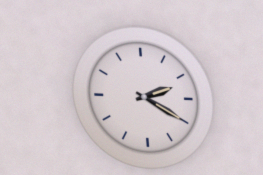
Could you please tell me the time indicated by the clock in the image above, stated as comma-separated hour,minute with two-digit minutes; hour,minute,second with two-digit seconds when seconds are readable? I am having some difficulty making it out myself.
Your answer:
2,20
